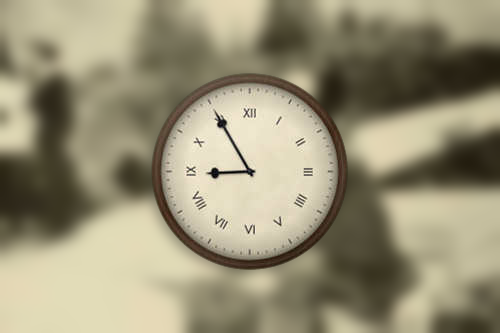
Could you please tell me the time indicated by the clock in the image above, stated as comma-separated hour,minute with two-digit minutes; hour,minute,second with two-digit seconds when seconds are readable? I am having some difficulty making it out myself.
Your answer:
8,55
